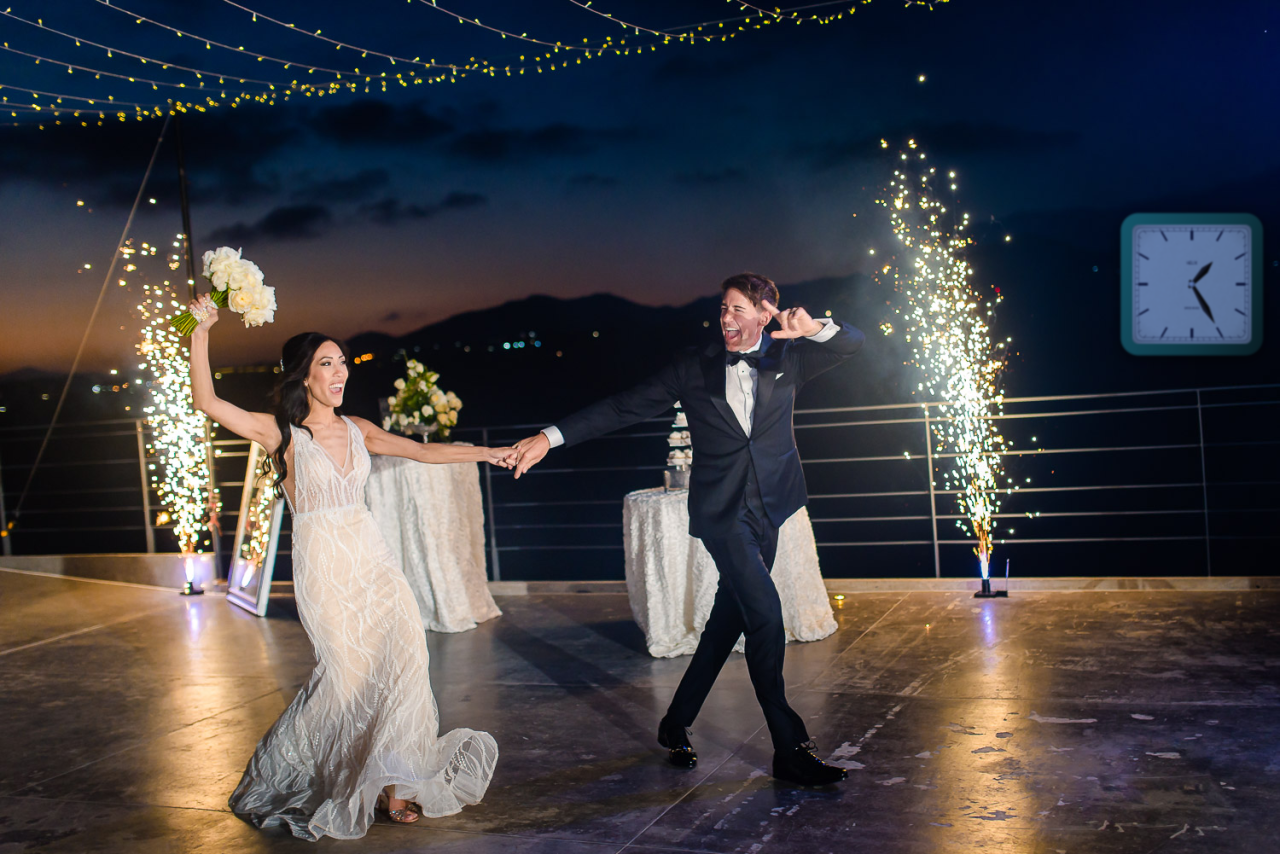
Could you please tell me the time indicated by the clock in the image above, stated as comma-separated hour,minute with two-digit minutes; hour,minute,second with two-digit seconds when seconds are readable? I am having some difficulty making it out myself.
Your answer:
1,25
